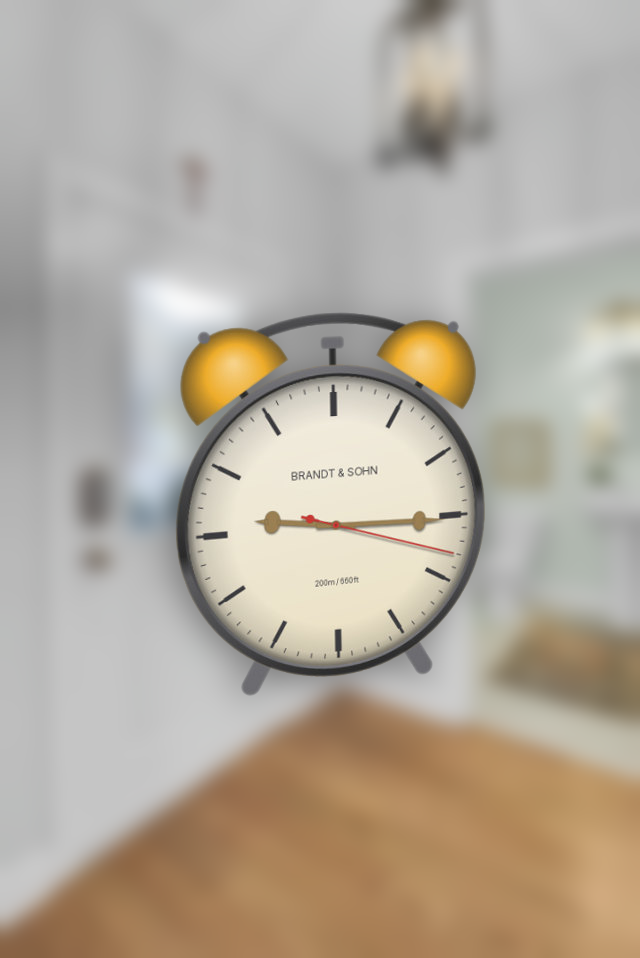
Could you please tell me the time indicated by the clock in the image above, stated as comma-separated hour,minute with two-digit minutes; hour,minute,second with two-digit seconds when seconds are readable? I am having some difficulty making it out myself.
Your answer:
9,15,18
